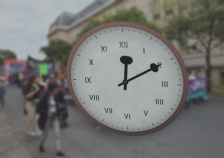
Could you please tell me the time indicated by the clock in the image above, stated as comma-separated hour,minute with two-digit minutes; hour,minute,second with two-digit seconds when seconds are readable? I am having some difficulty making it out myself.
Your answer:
12,10
